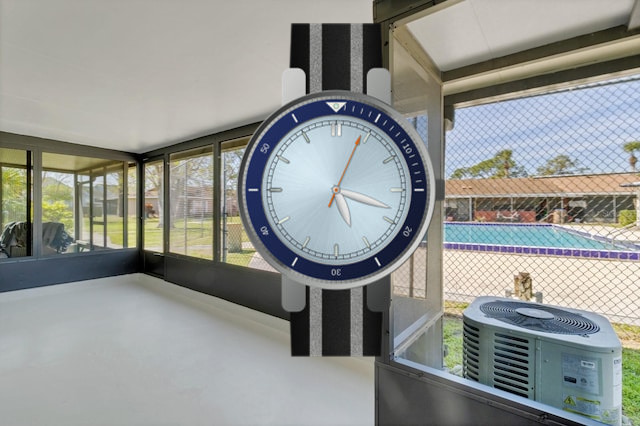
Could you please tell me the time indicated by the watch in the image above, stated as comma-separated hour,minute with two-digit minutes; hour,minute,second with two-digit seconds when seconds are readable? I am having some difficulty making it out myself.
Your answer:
5,18,04
